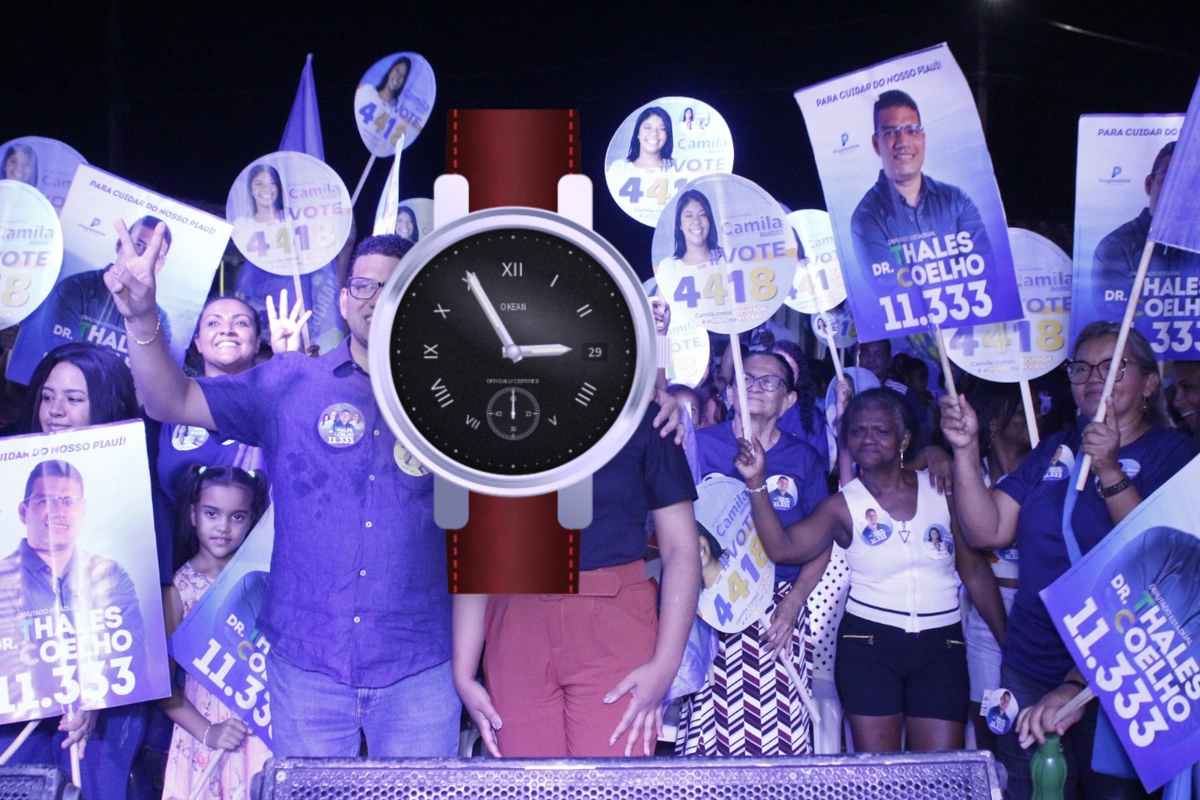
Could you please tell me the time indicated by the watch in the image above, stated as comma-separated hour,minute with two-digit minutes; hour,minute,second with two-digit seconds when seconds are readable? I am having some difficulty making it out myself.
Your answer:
2,55
